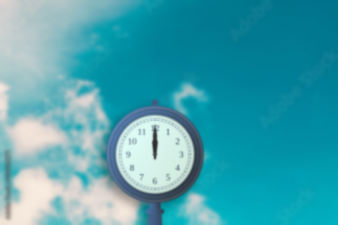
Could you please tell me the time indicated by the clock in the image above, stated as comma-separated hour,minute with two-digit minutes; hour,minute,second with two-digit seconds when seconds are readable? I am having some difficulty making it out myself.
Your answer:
12,00
